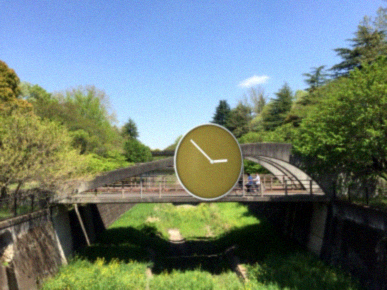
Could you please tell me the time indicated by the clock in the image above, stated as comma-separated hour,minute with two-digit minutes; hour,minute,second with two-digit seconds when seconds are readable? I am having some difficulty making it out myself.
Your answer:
2,52
